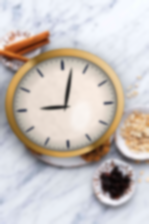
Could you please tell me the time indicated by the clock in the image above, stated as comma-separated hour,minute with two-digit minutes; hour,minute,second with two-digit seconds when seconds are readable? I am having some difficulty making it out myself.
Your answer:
9,02
